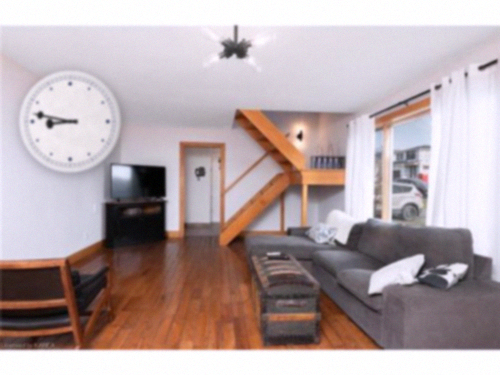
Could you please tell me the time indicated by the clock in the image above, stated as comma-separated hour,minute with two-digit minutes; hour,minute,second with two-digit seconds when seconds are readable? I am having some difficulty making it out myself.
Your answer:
8,47
